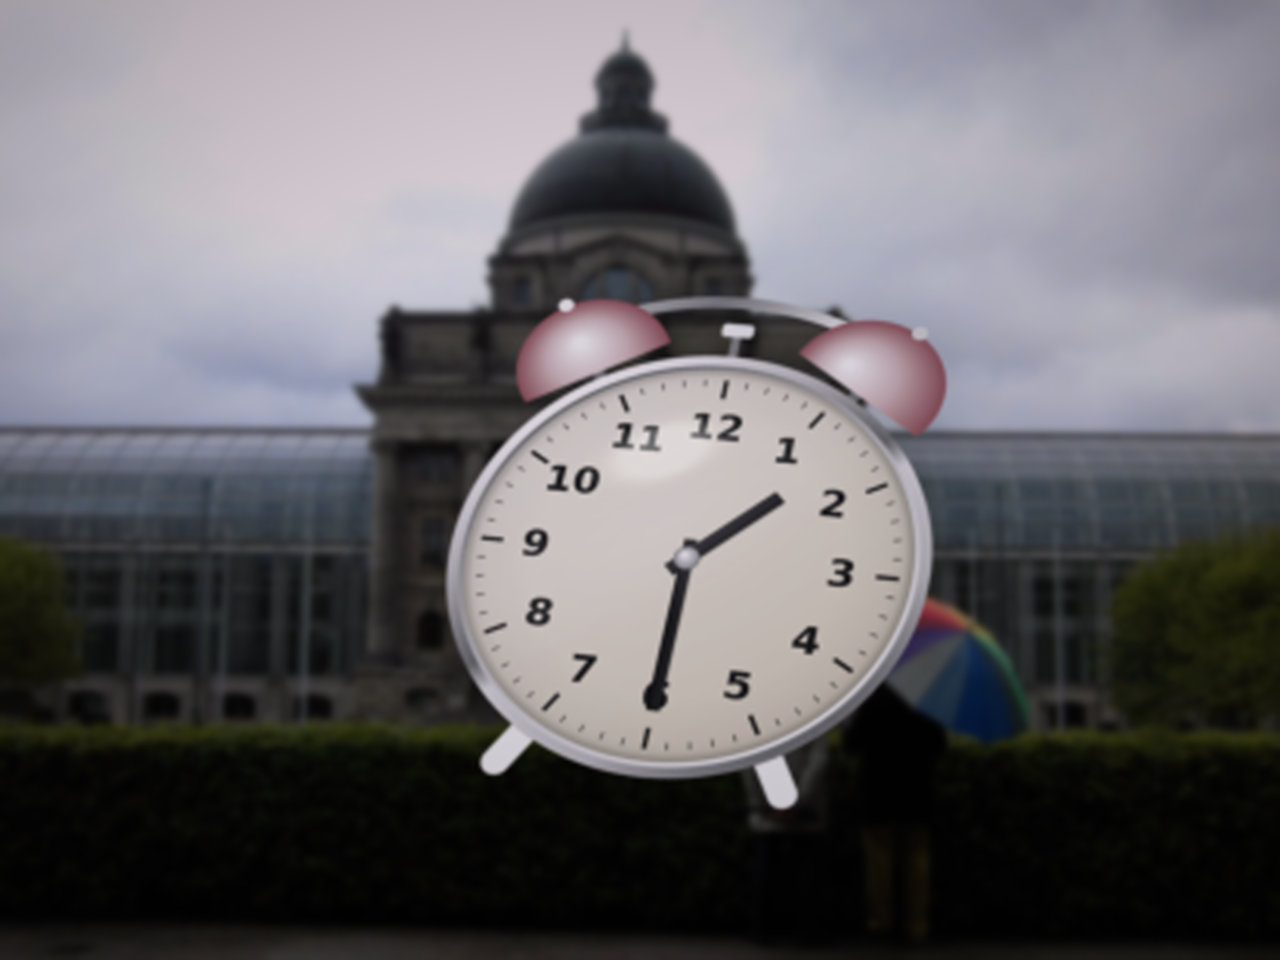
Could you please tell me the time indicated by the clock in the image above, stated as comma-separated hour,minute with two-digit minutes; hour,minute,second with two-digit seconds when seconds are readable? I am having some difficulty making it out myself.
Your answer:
1,30
